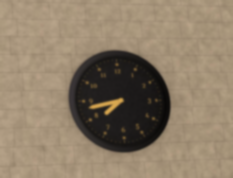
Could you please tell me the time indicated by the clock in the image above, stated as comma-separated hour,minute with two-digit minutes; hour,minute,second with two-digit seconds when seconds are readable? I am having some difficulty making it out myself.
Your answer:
7,43
